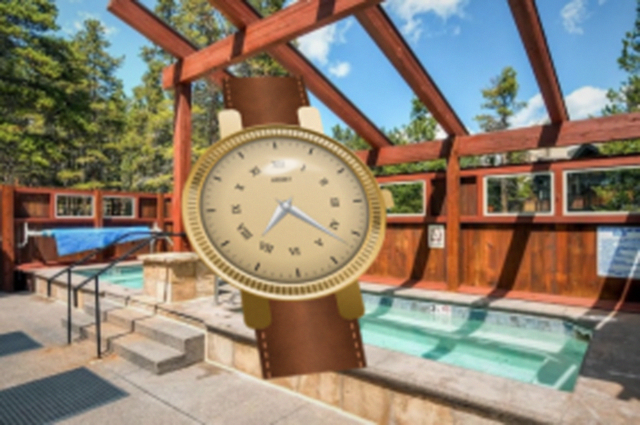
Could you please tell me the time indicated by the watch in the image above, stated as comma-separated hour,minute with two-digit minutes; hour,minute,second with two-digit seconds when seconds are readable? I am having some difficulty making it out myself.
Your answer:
7,22
